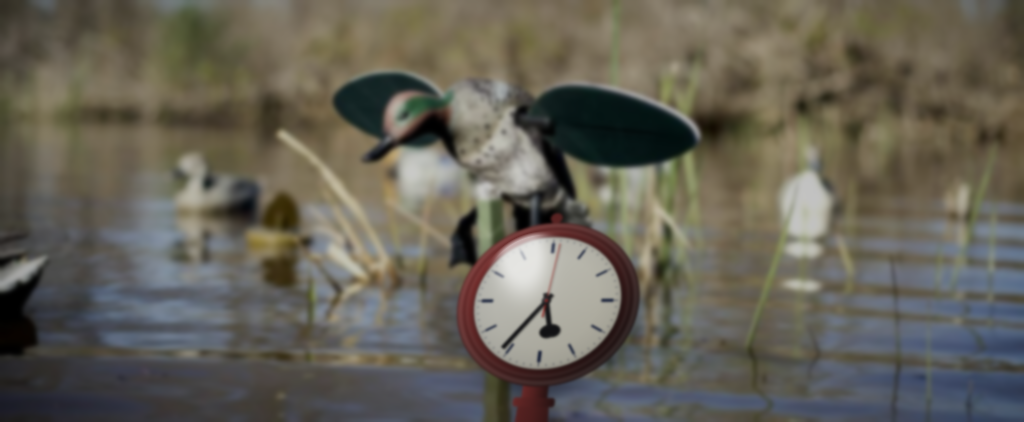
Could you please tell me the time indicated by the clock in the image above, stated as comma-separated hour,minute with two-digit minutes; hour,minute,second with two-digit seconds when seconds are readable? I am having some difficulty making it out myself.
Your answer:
5,36,01
